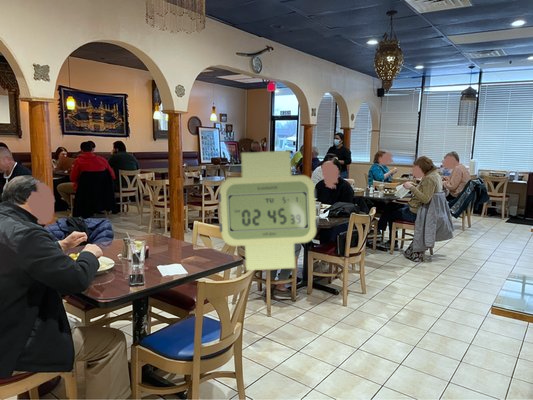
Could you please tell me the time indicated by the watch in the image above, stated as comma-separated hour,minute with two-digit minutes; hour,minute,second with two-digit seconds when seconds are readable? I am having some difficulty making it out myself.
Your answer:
2,45,39
